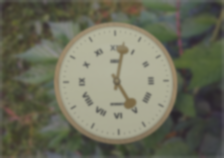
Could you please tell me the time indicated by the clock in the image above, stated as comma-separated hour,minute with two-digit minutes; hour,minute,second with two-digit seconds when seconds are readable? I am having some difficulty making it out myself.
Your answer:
5,02
